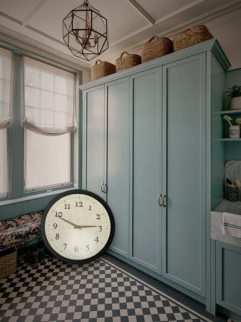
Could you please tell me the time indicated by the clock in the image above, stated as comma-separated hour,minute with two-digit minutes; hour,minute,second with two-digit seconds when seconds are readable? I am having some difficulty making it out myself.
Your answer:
2,49
